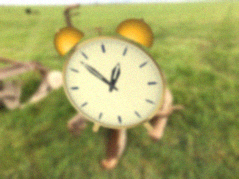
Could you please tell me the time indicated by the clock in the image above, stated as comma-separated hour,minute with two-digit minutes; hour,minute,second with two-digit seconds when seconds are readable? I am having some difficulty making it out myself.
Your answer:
12,53
